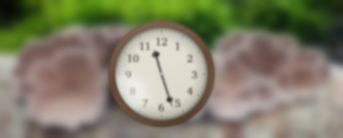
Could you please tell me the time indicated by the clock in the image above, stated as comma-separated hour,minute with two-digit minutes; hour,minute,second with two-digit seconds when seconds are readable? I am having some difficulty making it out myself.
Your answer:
11,27
